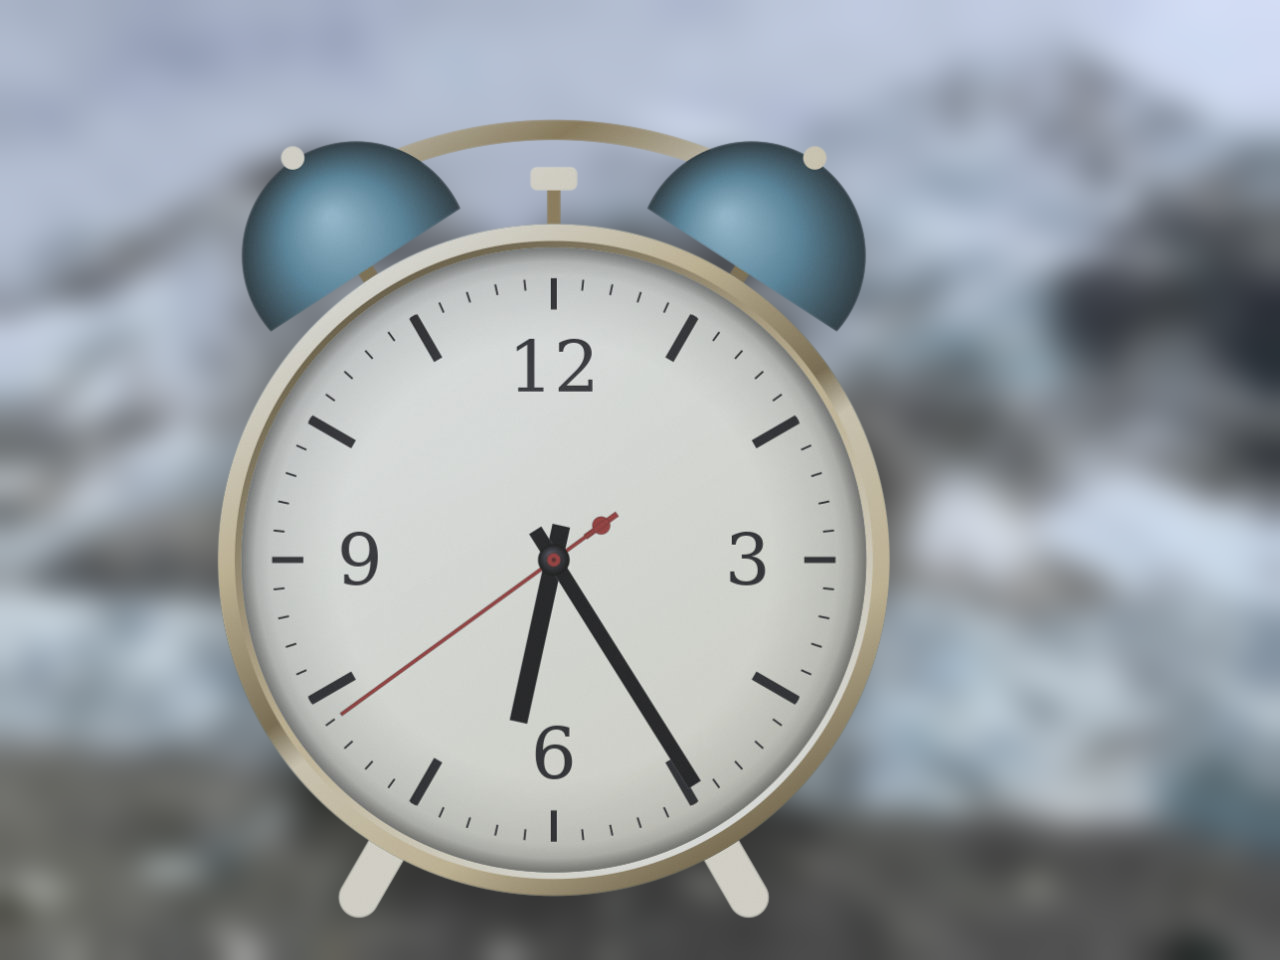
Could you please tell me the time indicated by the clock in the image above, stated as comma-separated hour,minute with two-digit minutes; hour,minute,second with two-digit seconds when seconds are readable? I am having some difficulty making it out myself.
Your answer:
6,24,39
